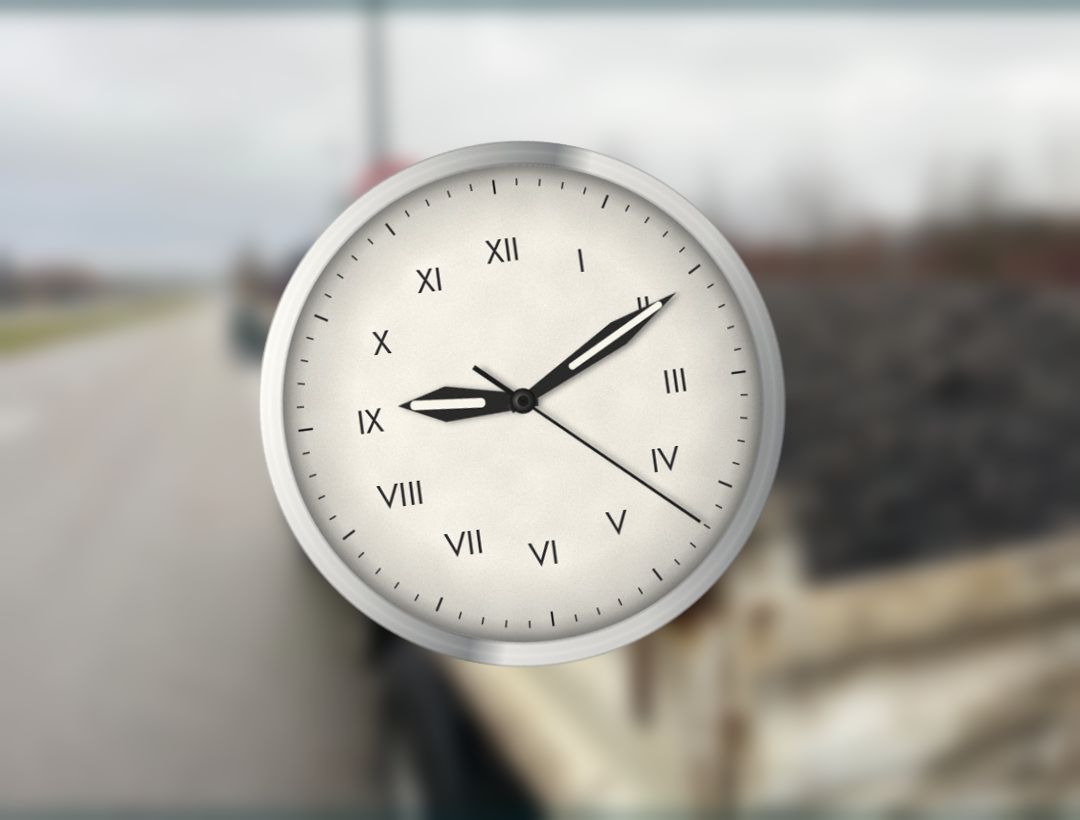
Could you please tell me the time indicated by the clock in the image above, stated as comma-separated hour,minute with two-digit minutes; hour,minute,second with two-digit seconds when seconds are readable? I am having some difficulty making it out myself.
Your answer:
9,10,22
